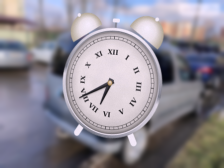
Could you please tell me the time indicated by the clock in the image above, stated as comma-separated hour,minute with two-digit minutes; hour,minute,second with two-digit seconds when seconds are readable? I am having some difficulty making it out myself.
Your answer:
6,40
